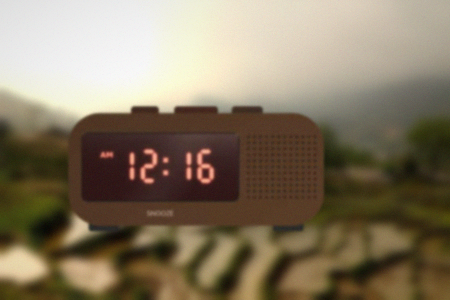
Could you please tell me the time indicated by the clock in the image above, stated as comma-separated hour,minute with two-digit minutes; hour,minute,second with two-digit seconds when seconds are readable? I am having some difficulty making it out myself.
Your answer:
12,16
